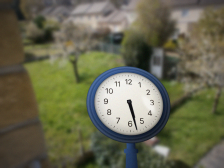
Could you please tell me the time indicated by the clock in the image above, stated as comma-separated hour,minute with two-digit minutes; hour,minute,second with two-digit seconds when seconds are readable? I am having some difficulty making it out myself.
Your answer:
5,28
